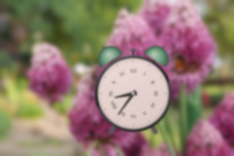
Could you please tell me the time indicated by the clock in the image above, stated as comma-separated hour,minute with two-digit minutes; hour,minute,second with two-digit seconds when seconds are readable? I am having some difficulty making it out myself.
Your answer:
8,36
